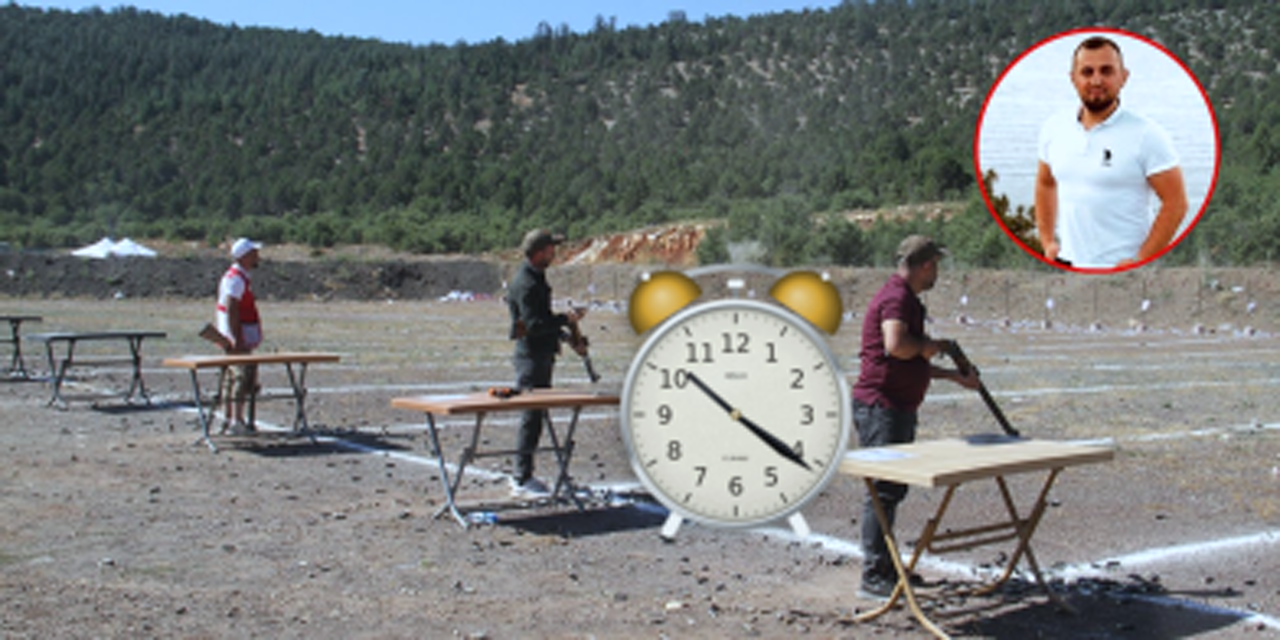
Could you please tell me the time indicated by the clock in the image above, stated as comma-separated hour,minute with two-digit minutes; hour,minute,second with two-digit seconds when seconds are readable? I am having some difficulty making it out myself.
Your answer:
10,21
